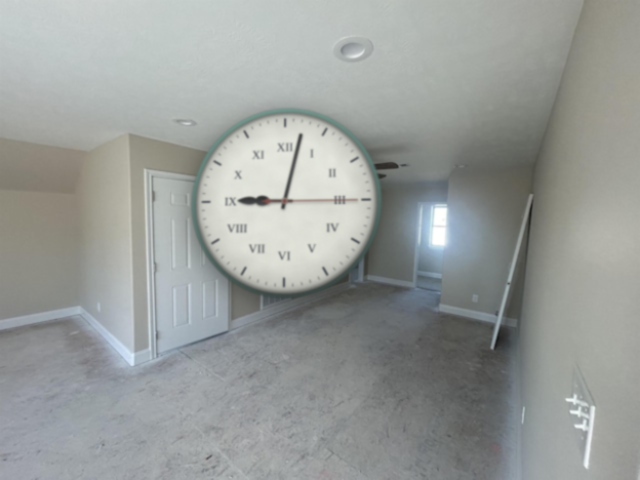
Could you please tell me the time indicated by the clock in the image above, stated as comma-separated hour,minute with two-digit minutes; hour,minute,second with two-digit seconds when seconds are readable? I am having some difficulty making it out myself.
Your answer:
9,02,15
